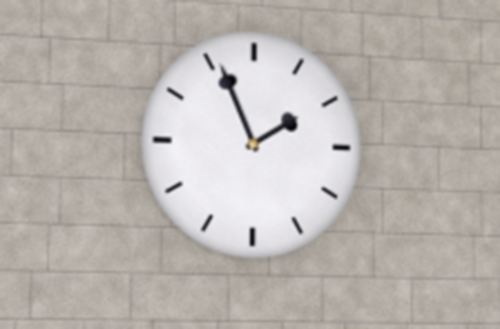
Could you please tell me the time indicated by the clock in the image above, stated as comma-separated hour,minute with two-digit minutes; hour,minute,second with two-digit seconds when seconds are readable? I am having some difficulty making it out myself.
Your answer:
1,56
